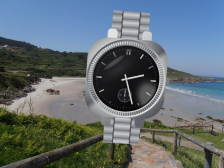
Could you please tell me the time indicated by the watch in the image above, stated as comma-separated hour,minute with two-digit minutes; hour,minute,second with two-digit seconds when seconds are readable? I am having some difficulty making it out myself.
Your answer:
2,27
